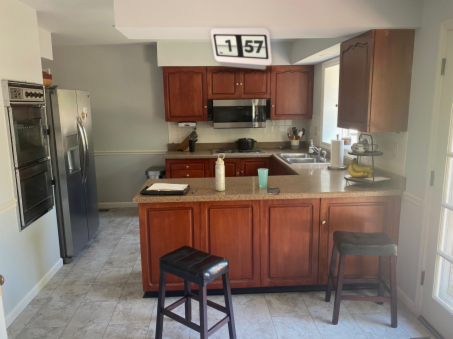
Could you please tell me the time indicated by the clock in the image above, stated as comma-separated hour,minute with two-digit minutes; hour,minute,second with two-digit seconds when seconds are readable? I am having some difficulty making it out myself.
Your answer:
1,57
